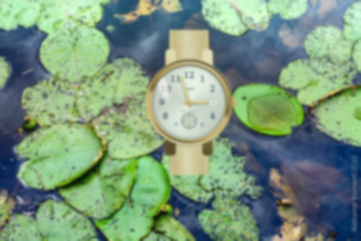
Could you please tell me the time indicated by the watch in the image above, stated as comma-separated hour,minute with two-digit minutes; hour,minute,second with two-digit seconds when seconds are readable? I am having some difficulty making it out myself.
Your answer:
2,57
